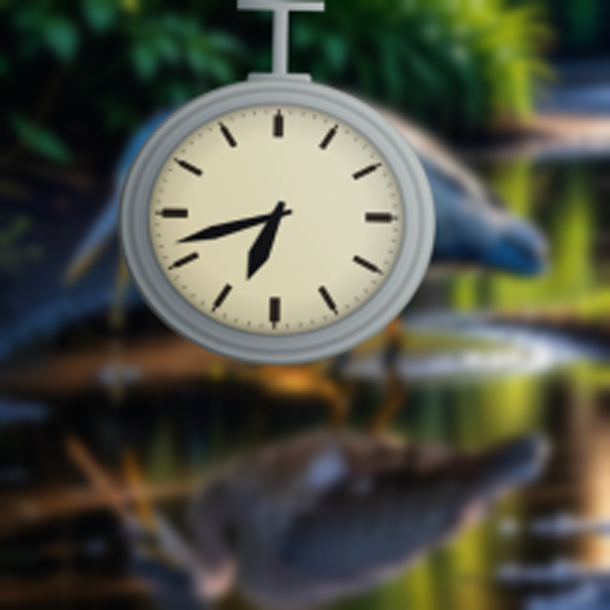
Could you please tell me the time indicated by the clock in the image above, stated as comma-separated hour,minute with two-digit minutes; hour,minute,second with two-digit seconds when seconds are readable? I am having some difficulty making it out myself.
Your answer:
6,42
